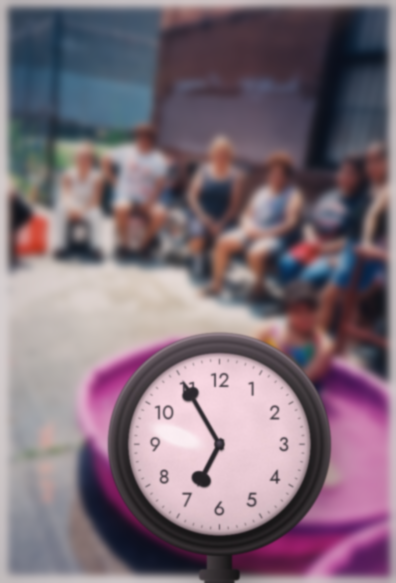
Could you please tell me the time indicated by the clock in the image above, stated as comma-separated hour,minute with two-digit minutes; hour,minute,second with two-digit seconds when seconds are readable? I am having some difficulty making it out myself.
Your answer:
6,55
